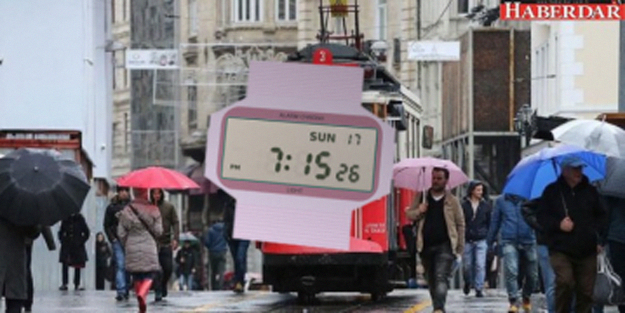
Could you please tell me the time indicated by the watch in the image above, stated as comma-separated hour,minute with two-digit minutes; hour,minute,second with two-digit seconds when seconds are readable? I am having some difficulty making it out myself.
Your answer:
7,15,26
